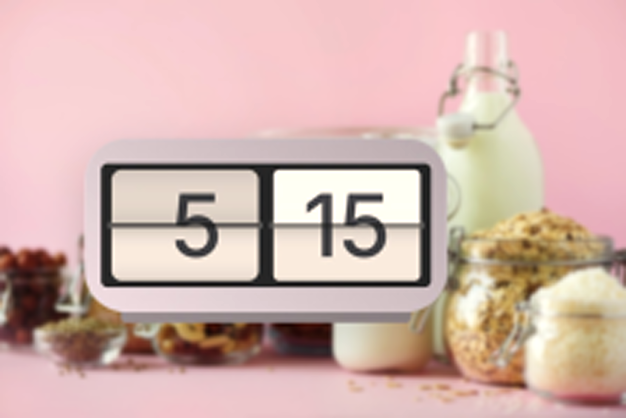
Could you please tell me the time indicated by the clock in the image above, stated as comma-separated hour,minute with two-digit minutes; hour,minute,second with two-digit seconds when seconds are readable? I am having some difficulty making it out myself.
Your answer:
5,15
